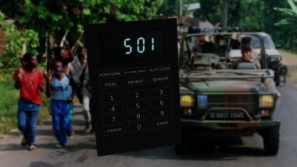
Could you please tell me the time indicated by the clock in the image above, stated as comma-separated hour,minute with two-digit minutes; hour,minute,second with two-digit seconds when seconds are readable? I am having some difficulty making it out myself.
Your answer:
5,01
